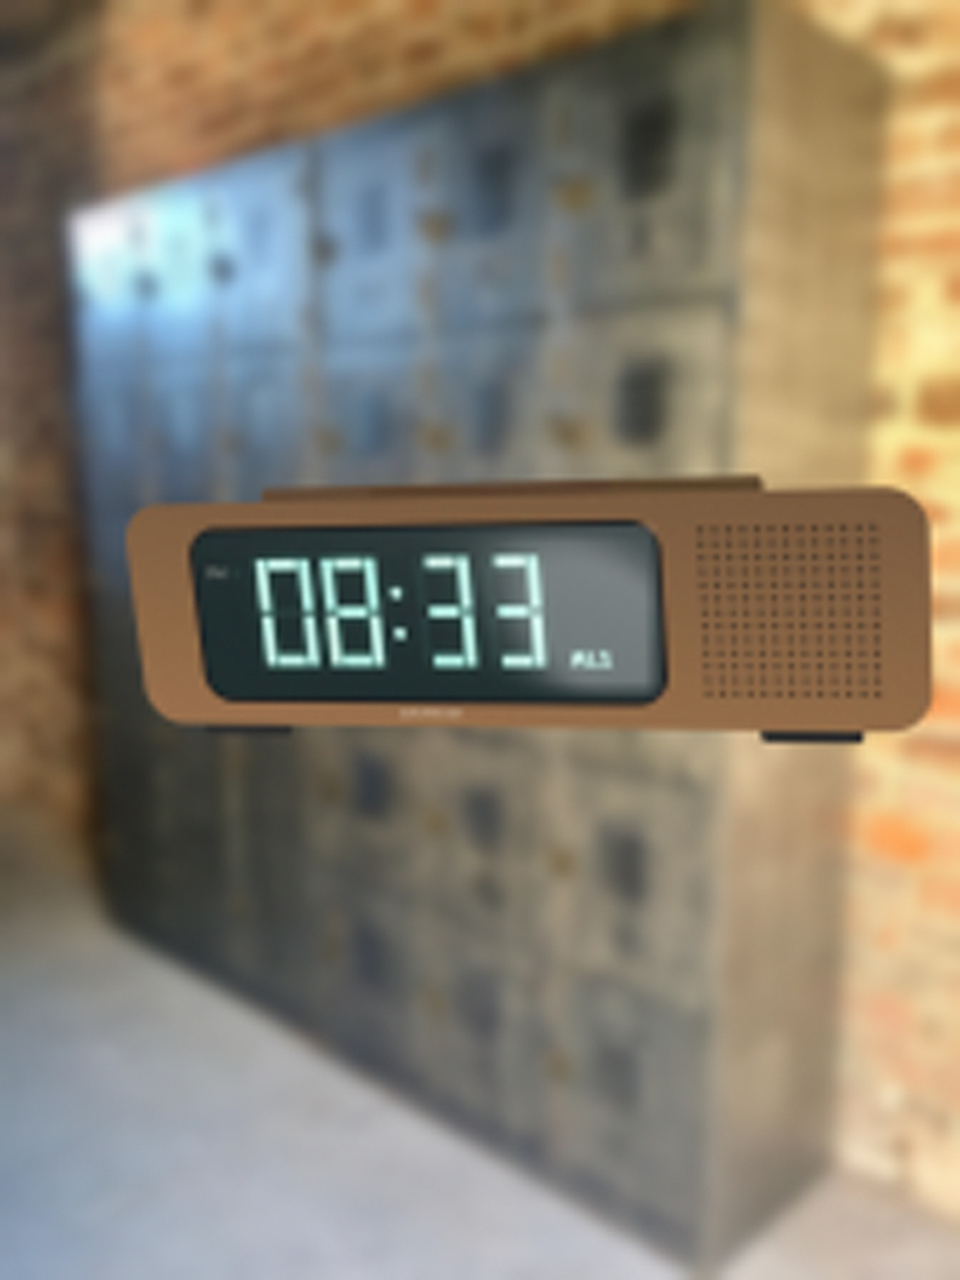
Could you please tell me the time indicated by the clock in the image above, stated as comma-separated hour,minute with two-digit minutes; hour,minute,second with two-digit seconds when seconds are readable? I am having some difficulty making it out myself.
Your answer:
8,33
